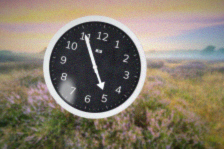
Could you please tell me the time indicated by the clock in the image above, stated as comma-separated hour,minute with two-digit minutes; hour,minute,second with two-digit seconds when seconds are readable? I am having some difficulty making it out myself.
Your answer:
4,55
